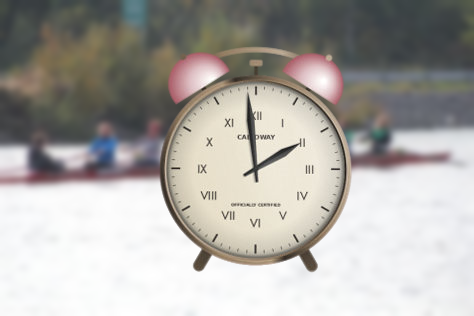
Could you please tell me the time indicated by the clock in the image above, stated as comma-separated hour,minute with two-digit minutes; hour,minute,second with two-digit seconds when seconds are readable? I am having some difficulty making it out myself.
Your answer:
1,59
